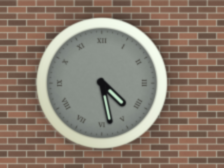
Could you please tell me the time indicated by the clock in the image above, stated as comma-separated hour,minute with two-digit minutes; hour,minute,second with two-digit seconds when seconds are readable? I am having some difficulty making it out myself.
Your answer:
4,28
